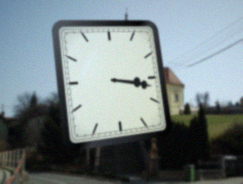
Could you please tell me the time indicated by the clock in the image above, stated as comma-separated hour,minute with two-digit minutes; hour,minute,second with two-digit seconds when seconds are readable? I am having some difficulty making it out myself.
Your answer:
3,17
